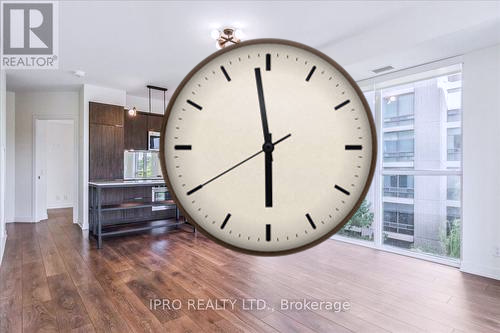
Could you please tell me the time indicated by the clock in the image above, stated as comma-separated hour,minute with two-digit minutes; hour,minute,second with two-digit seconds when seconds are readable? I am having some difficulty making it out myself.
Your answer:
5,58,40
